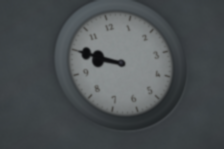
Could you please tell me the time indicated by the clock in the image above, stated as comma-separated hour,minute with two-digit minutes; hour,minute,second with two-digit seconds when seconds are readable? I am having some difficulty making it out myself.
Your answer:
9,50
